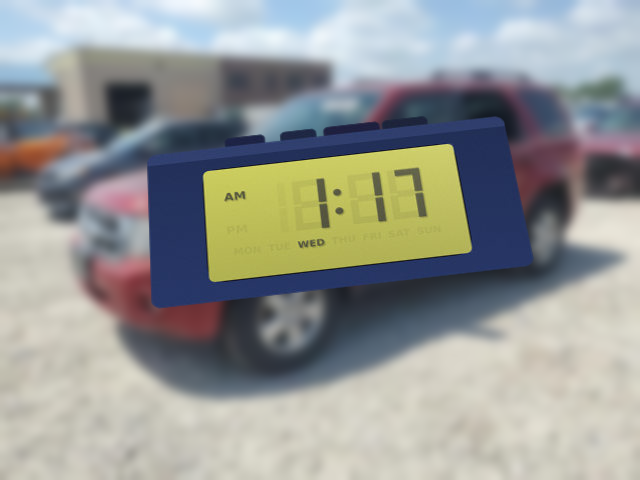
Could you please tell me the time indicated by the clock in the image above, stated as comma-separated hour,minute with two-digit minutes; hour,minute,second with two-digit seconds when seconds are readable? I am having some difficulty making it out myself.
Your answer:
1,17
